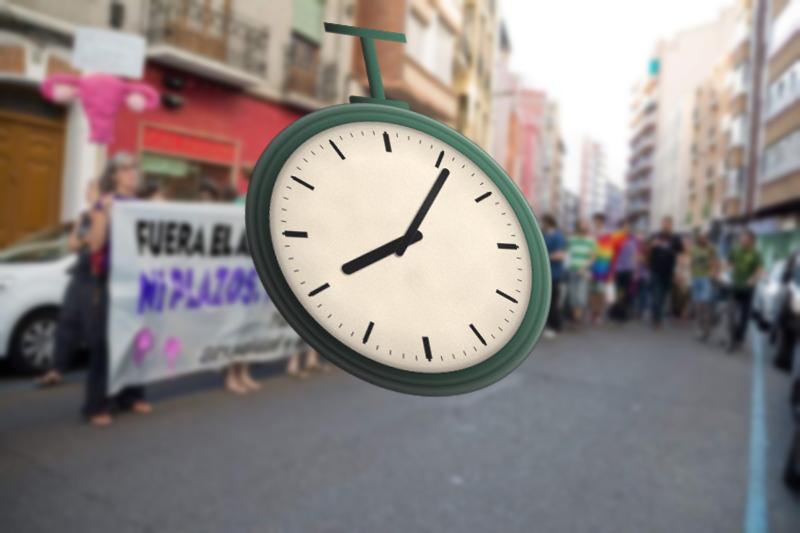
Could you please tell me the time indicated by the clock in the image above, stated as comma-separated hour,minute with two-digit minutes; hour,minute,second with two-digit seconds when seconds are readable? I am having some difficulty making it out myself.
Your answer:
8,06
